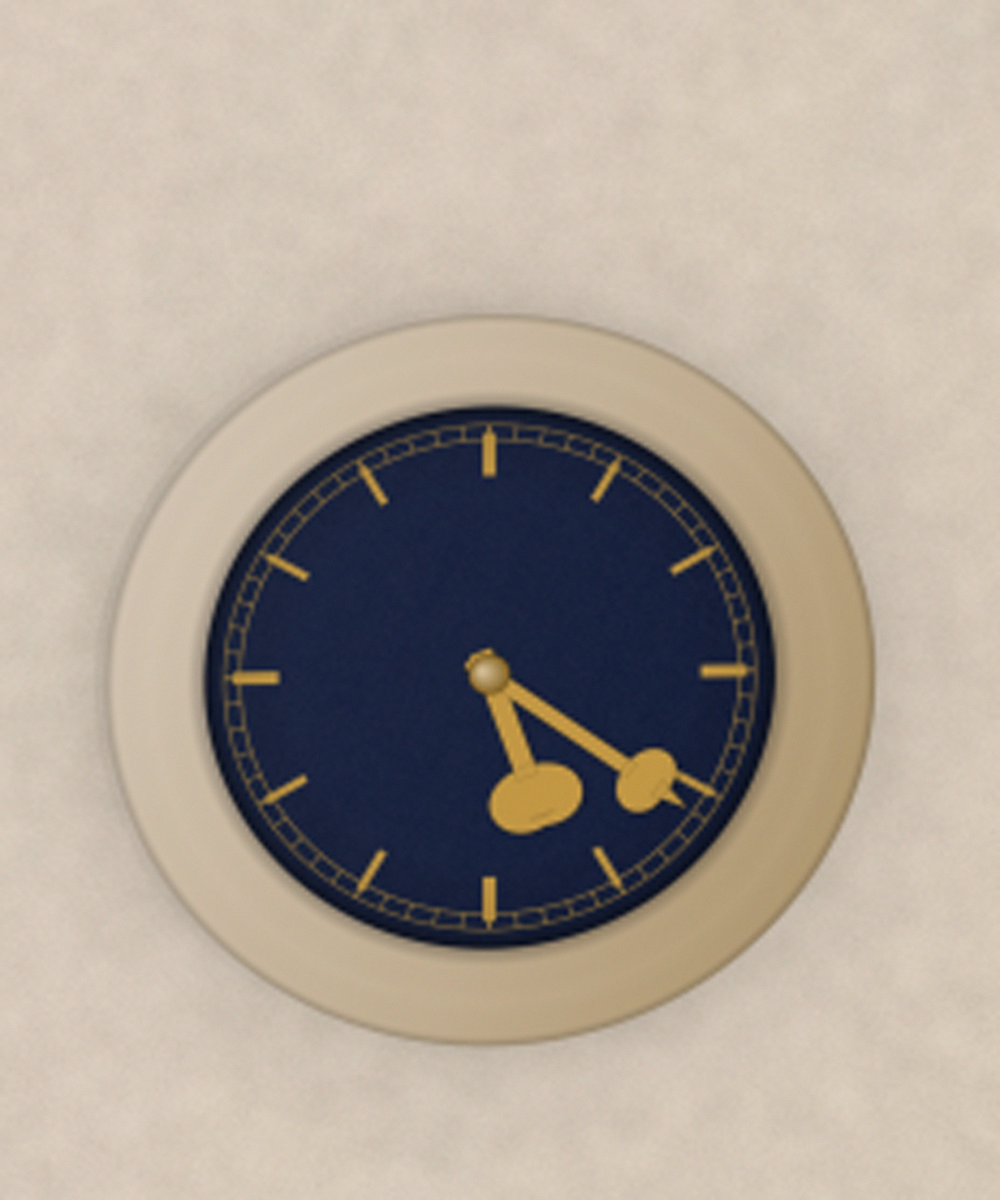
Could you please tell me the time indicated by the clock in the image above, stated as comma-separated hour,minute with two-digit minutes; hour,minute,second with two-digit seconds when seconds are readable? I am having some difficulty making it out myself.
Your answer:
5,21
